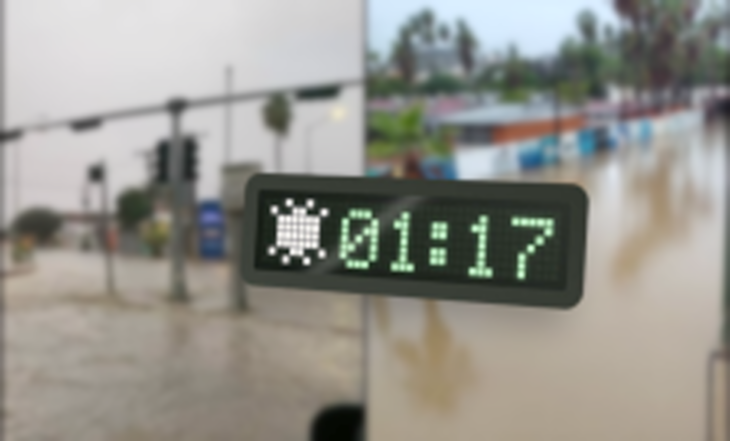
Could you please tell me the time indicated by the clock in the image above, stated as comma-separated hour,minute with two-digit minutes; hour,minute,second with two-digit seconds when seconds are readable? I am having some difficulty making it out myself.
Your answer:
1,17
